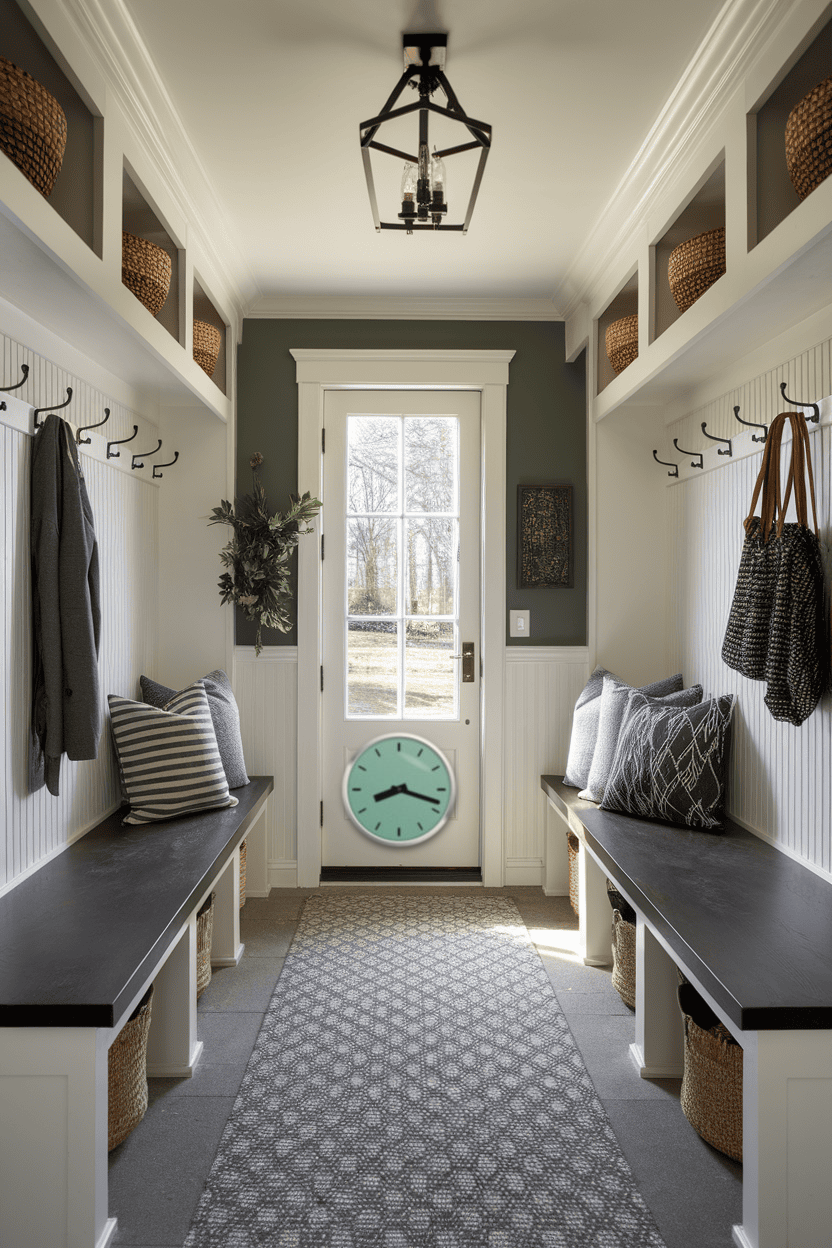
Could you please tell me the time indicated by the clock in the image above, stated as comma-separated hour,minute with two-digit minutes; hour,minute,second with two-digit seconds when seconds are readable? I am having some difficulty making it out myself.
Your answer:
8,18
